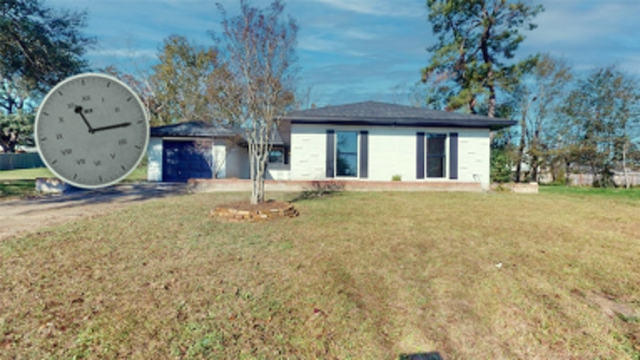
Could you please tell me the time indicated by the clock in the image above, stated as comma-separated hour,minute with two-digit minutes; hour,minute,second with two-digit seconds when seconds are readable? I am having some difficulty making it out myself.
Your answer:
11,15
